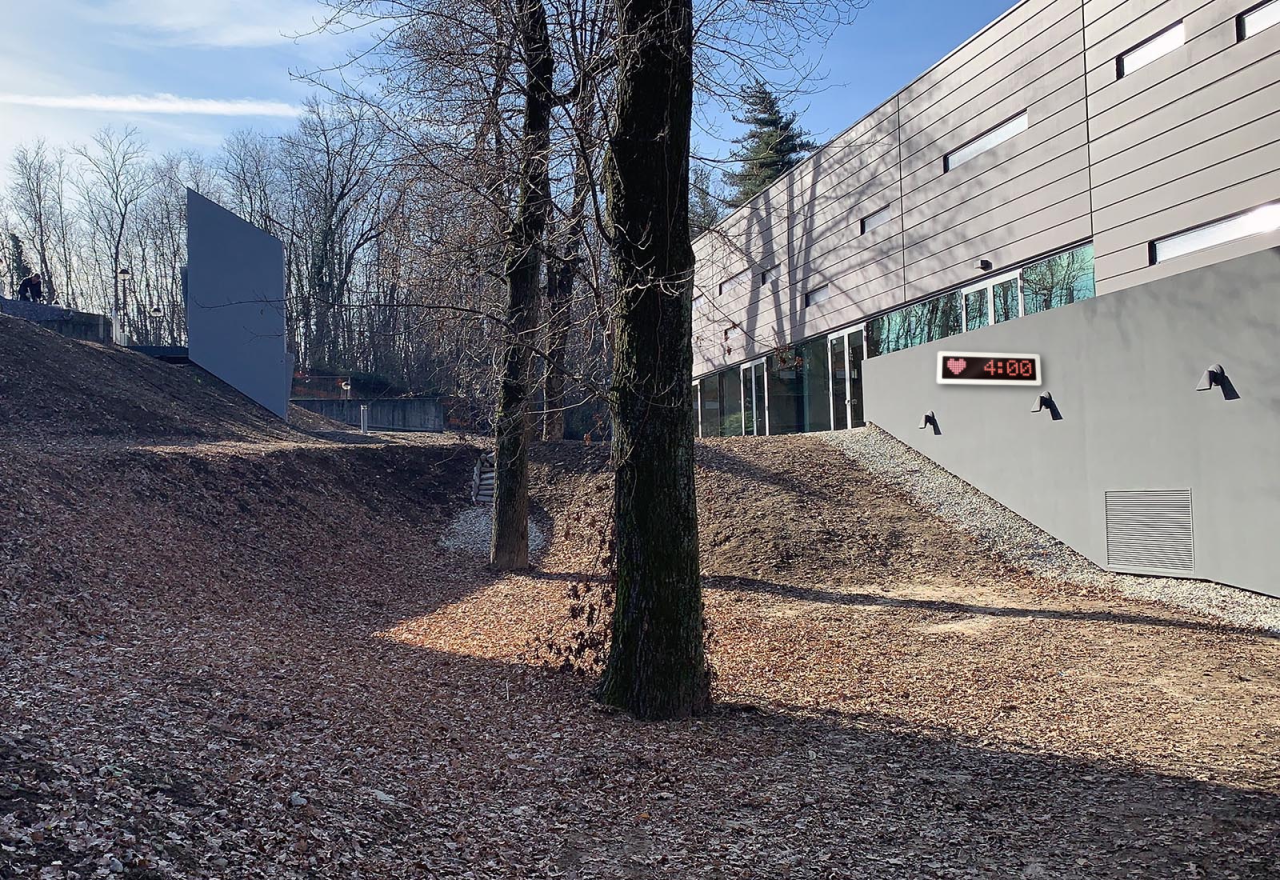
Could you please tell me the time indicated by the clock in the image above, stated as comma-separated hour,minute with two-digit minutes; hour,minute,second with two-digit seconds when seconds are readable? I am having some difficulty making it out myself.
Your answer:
4,00
